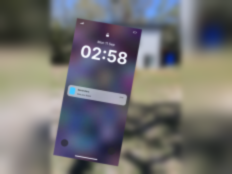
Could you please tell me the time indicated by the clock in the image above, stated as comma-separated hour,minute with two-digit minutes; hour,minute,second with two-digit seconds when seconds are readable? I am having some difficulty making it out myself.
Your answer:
2,58
